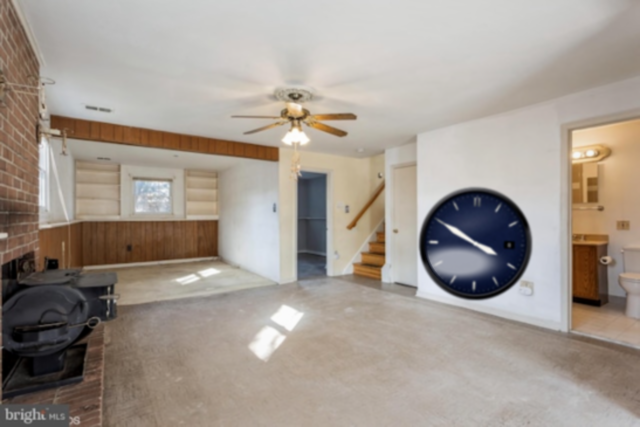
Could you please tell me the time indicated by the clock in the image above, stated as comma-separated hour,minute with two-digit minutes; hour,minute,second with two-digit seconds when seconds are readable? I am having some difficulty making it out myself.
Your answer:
3,50
